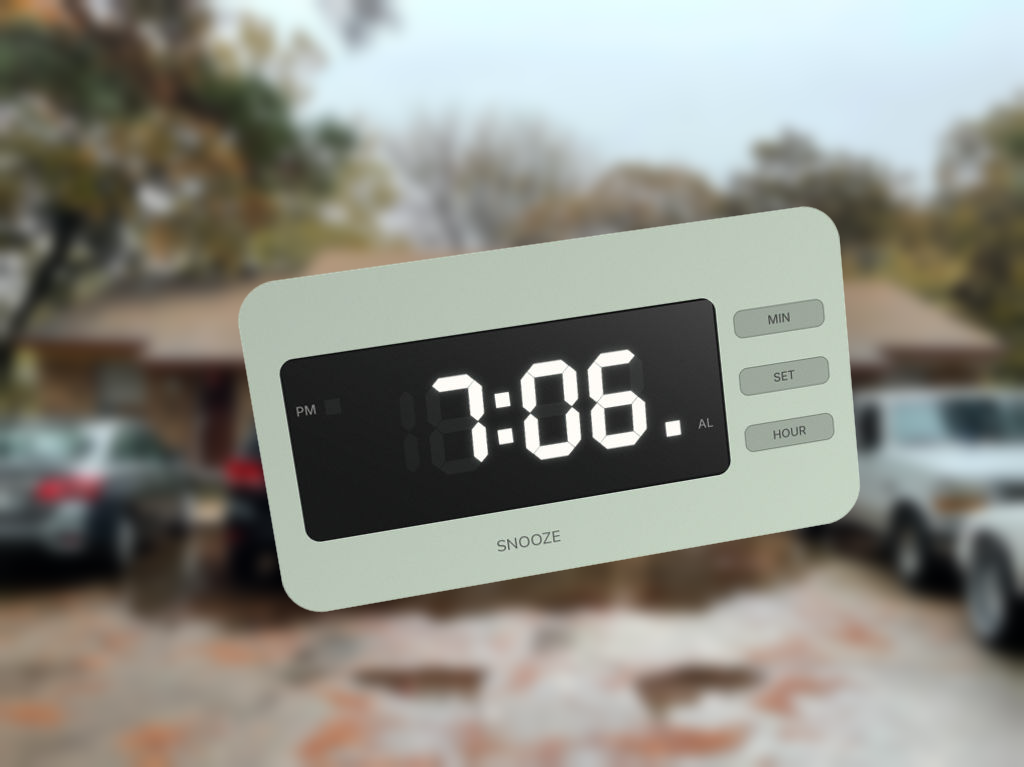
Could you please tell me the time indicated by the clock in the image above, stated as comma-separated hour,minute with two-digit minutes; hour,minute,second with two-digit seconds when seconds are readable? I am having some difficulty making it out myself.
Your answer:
7,06
